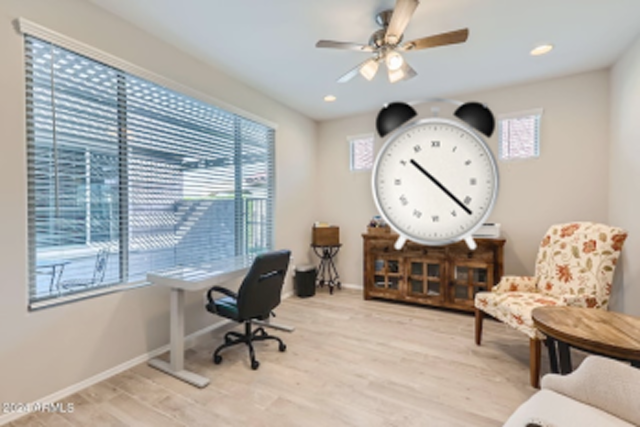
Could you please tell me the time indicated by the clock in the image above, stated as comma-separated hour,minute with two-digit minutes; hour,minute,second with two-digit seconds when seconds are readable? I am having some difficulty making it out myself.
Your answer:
10,22
